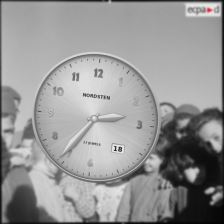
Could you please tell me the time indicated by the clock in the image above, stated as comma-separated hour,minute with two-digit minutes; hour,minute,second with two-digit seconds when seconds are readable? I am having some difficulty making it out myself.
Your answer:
2,36
